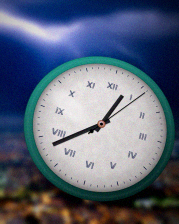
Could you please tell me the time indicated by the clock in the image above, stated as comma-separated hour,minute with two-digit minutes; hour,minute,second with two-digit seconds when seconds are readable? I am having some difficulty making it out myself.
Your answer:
12,38,06
